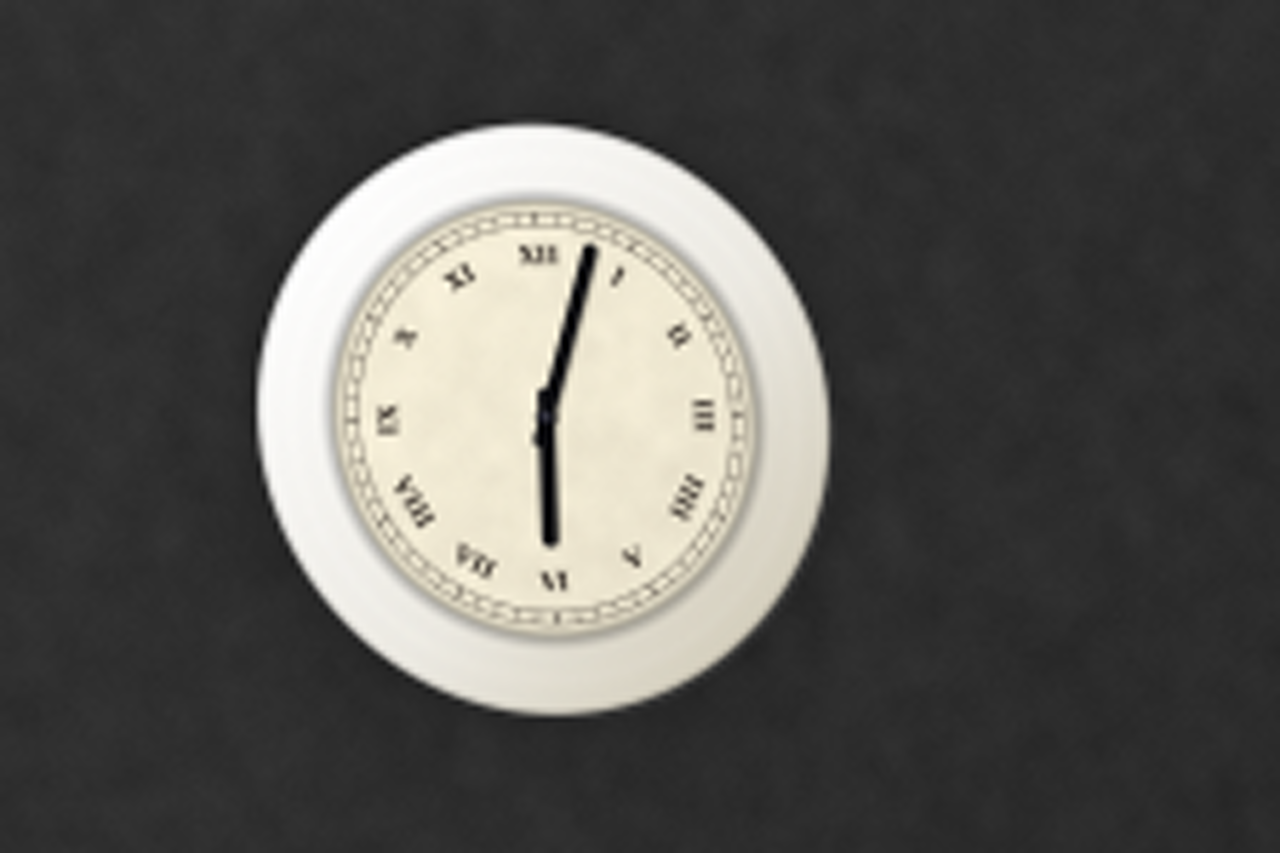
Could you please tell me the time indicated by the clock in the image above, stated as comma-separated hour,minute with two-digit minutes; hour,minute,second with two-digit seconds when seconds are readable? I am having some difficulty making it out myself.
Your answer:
6,03
